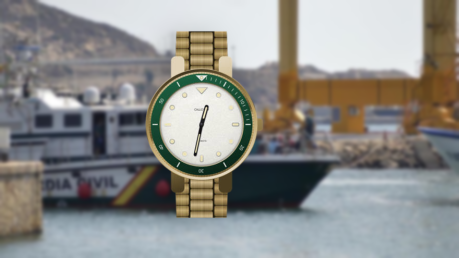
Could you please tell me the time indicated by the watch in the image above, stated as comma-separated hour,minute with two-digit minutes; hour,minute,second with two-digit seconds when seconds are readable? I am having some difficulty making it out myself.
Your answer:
12,32
